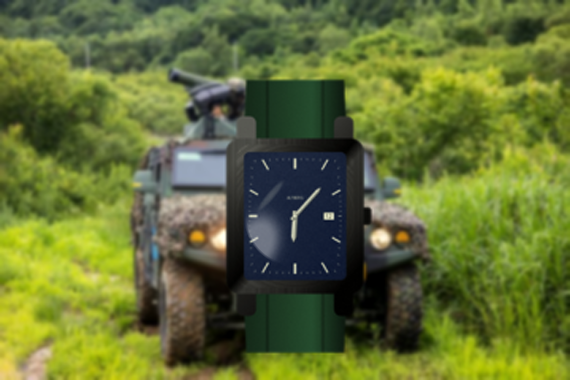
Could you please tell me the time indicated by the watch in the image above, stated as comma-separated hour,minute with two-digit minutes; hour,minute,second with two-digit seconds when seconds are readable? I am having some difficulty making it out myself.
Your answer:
6,07
